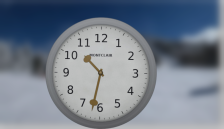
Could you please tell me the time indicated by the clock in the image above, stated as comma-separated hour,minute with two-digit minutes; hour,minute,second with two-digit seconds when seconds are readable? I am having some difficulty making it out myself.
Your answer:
10,32
